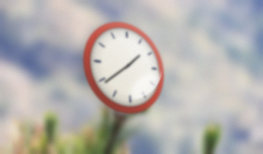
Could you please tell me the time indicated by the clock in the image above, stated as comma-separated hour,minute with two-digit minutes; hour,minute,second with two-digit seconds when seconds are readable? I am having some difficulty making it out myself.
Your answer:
1,39
